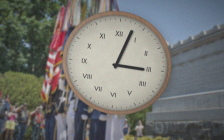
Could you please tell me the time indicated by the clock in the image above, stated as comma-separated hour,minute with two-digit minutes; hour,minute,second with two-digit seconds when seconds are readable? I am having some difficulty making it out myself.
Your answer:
3,03
